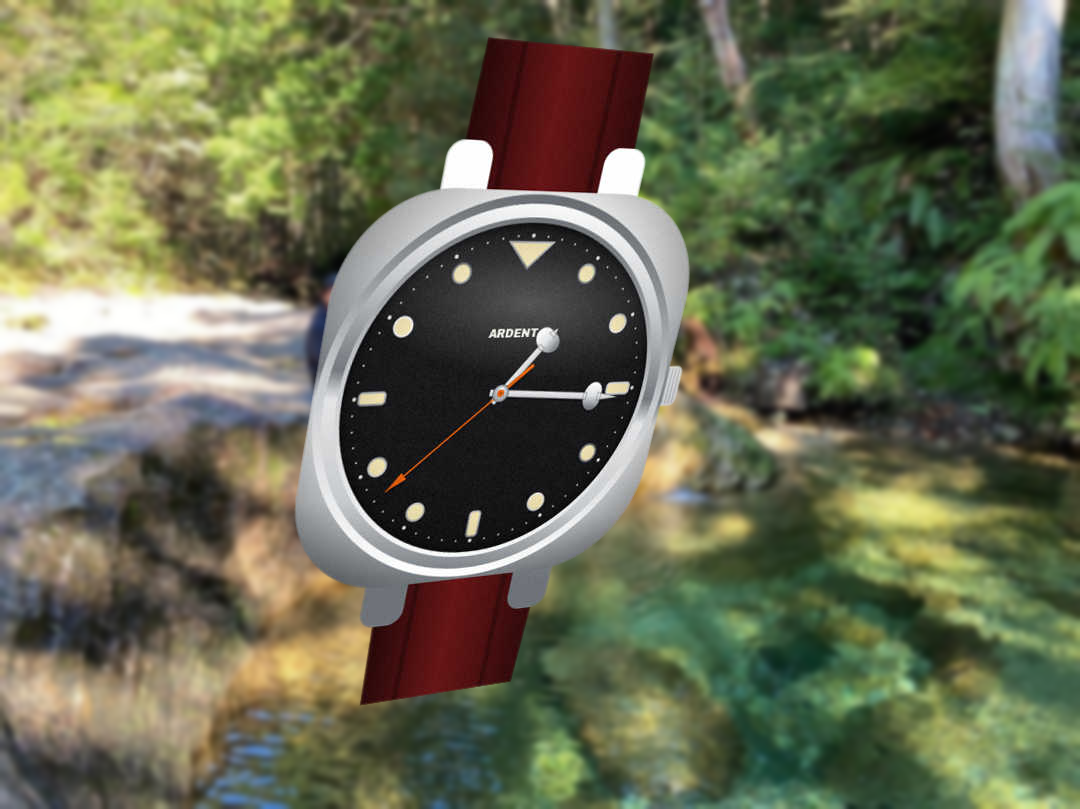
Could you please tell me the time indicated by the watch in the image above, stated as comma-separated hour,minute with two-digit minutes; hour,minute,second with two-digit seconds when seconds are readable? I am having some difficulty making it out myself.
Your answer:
1,15,38
